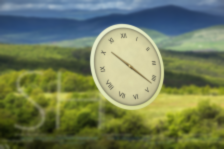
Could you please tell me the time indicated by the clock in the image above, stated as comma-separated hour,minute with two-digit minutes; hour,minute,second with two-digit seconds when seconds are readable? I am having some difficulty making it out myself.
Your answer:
10,22
